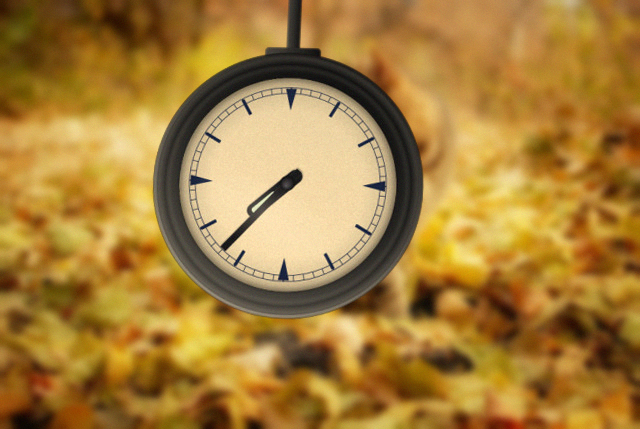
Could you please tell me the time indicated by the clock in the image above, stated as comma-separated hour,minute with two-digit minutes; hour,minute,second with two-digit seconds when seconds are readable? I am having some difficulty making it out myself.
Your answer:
7,37
